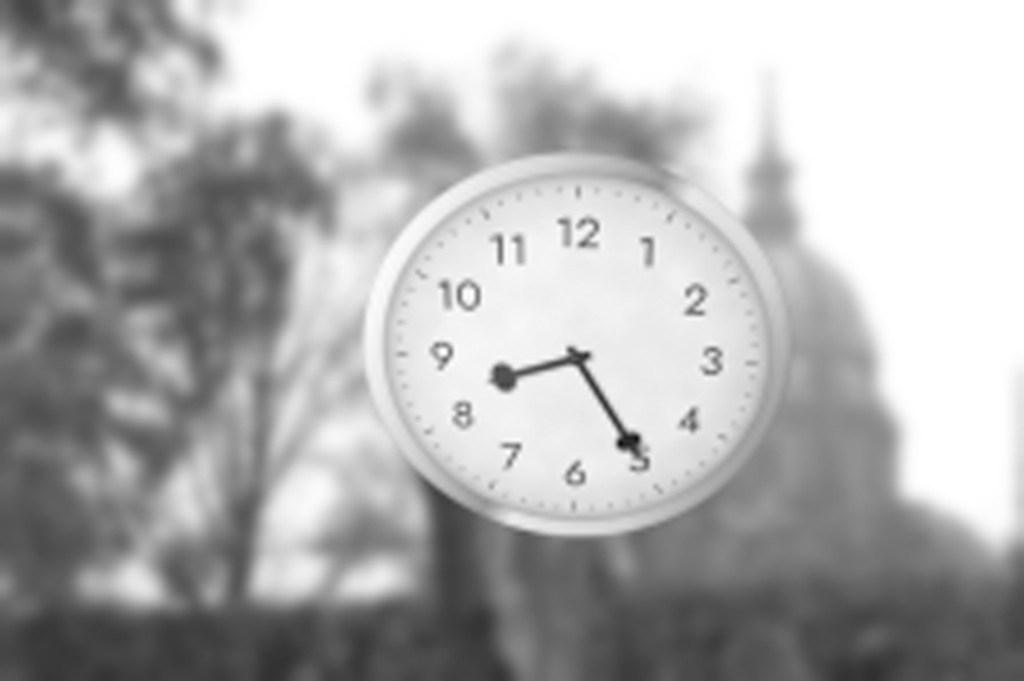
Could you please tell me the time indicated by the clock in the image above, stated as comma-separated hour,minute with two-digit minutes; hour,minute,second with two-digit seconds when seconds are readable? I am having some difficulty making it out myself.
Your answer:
8,25
